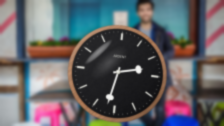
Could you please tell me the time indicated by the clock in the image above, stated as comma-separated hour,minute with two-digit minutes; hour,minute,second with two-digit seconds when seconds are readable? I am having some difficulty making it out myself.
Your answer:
2,32
